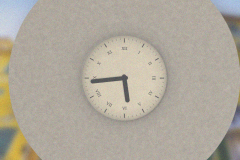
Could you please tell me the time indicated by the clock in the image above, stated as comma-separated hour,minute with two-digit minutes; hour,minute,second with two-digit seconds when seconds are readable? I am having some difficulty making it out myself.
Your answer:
5,44
